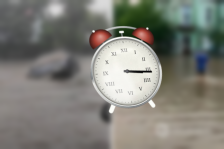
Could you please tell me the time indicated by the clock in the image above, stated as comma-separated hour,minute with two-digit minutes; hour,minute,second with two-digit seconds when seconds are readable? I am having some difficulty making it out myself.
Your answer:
3,16
